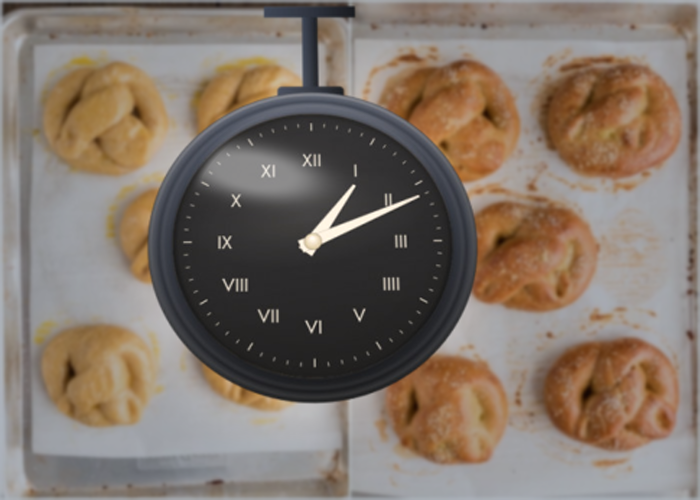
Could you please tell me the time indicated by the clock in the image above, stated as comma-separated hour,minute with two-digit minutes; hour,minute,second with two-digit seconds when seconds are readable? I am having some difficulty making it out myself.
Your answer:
1,11
